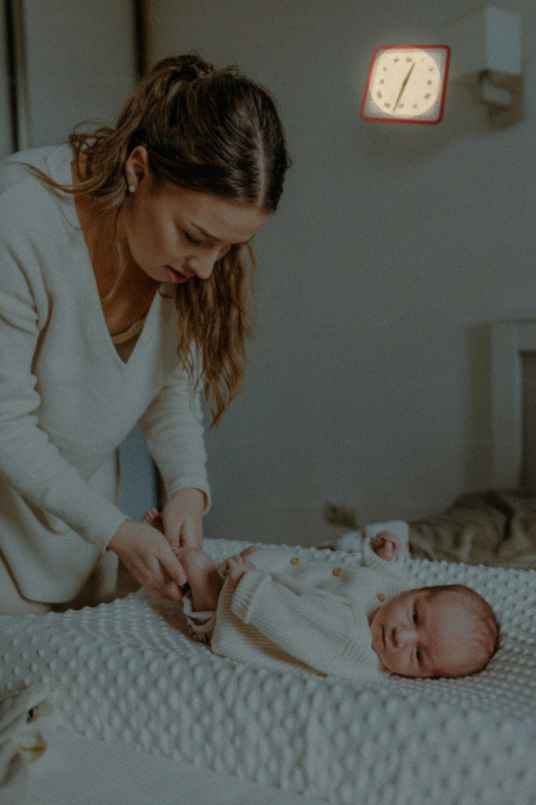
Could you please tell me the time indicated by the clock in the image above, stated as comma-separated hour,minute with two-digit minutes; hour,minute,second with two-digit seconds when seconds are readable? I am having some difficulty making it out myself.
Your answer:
12,32
